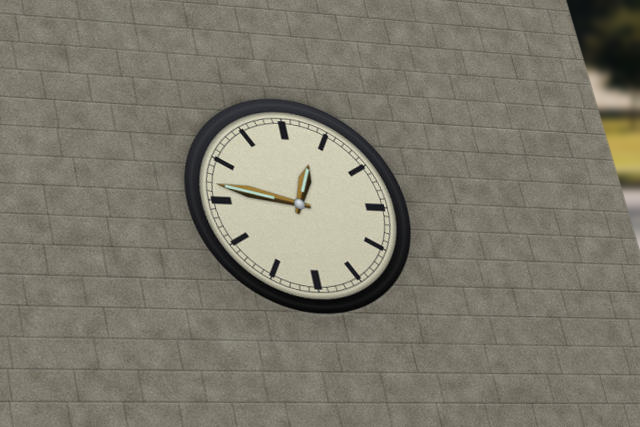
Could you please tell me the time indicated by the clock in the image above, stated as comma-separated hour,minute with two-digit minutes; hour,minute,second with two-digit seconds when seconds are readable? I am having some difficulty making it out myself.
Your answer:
12,47
